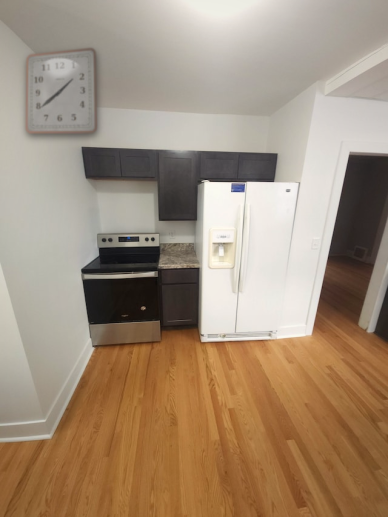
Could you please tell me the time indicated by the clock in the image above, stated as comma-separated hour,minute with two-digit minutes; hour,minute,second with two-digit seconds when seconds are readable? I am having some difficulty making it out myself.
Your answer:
1,39
